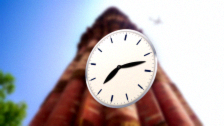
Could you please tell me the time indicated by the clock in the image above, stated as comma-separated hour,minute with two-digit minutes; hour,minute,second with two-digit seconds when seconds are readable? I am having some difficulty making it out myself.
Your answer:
7,12
